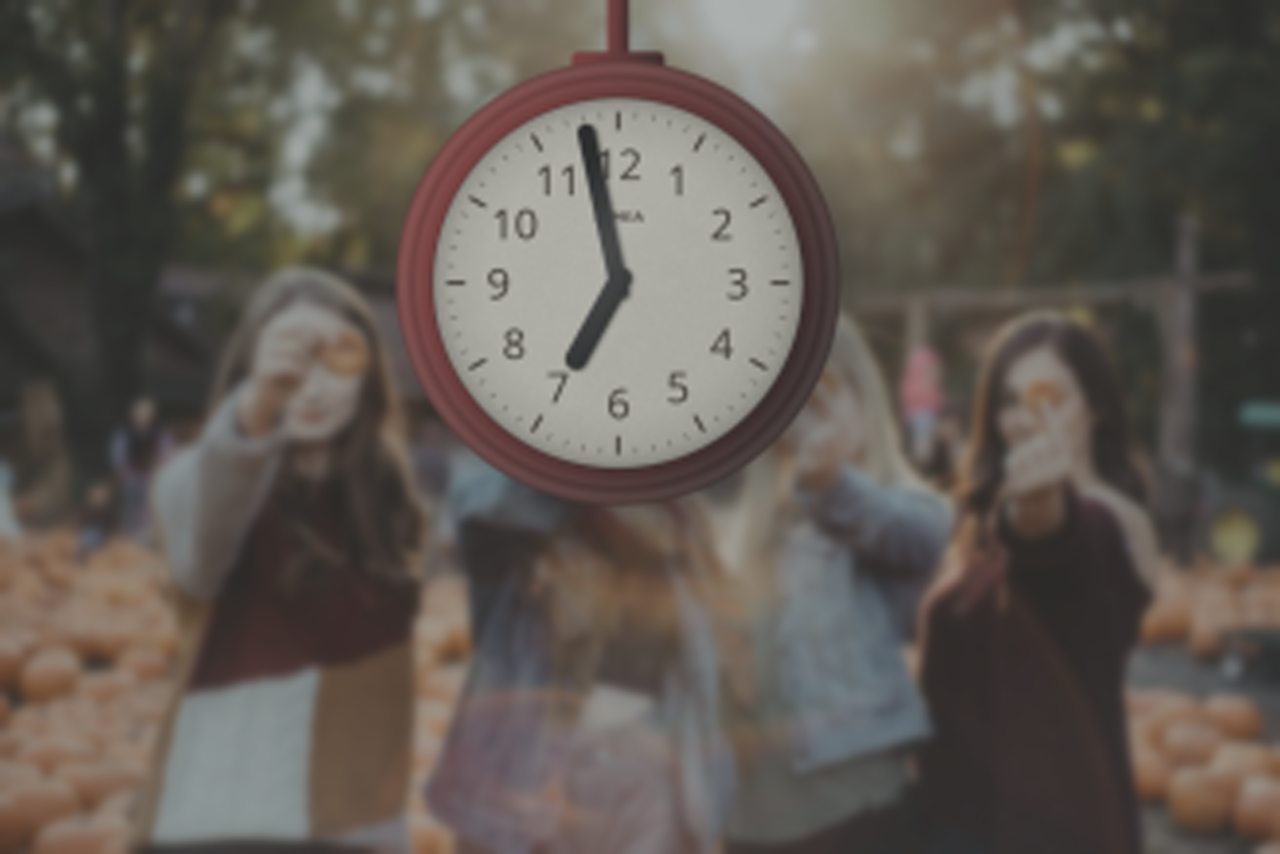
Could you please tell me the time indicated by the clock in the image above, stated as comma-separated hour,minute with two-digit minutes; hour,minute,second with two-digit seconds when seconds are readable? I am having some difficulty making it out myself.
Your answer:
6,58
